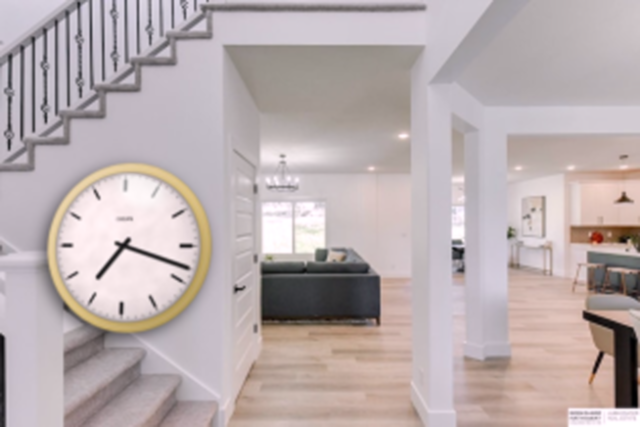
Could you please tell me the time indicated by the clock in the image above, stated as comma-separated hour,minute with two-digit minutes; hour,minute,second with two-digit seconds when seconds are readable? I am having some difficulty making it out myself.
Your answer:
7,18
